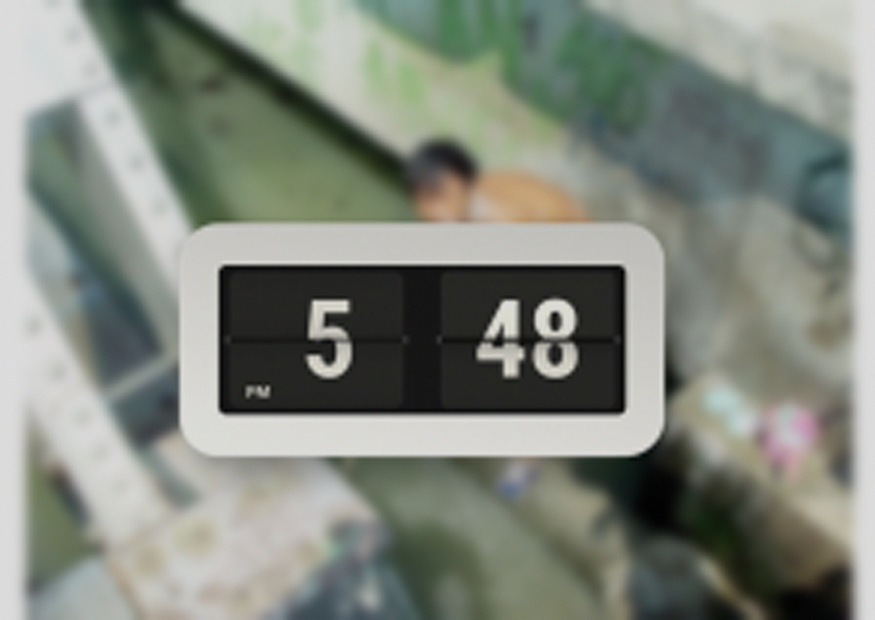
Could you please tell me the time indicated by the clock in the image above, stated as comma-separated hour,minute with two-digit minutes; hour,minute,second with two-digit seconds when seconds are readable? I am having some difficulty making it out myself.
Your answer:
5,48
